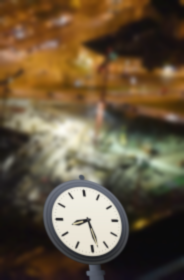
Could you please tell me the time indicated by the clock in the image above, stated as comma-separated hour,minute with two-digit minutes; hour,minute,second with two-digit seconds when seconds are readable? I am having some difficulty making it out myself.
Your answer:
8,28
